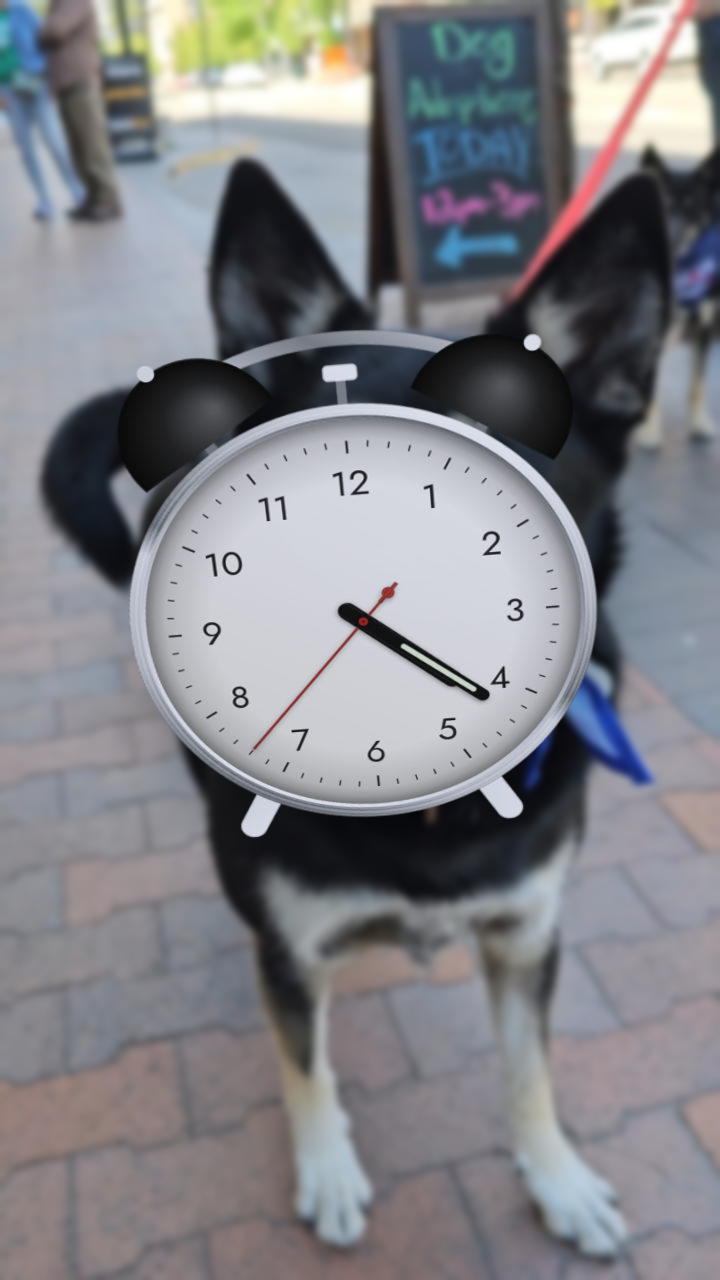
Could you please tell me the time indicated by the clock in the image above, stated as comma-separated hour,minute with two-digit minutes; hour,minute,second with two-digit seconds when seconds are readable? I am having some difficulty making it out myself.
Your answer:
4,21,37
